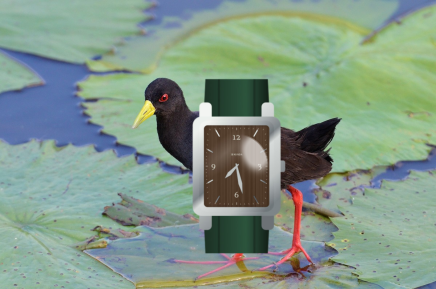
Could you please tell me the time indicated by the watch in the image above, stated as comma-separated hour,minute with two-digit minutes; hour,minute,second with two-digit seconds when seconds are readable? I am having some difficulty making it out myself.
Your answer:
7,28
